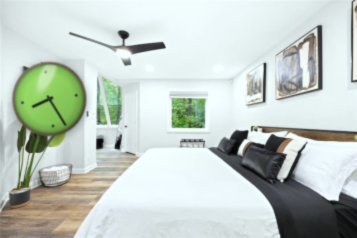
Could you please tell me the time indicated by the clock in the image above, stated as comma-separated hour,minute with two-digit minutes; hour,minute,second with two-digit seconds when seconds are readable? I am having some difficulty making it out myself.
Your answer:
8,26
